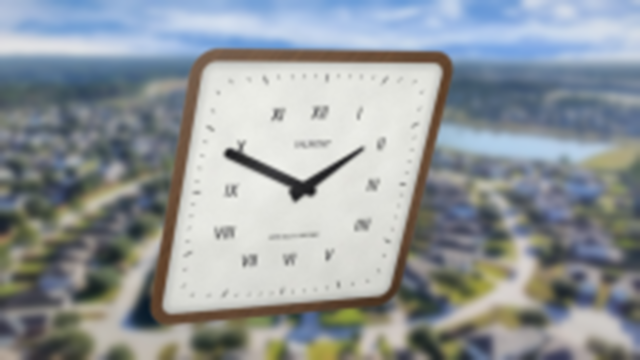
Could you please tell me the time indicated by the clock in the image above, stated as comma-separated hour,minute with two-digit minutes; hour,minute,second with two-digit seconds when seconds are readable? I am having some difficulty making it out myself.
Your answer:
1,49
